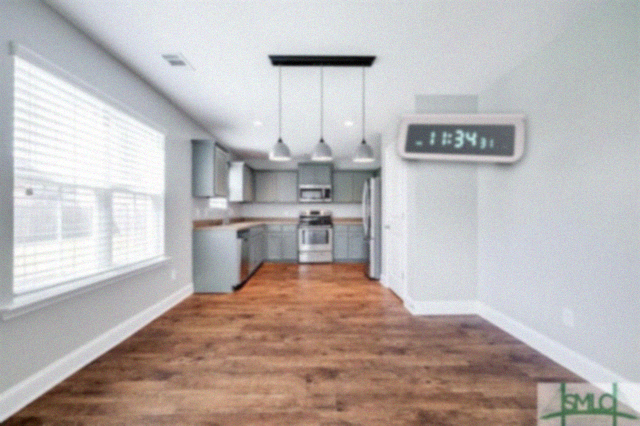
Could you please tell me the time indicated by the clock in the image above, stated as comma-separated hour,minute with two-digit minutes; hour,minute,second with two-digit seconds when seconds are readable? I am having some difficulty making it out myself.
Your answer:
11,34
